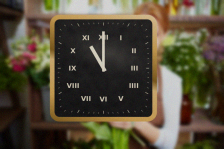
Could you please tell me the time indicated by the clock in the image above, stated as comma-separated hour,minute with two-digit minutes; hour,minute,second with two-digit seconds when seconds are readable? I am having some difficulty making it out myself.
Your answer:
11,00
